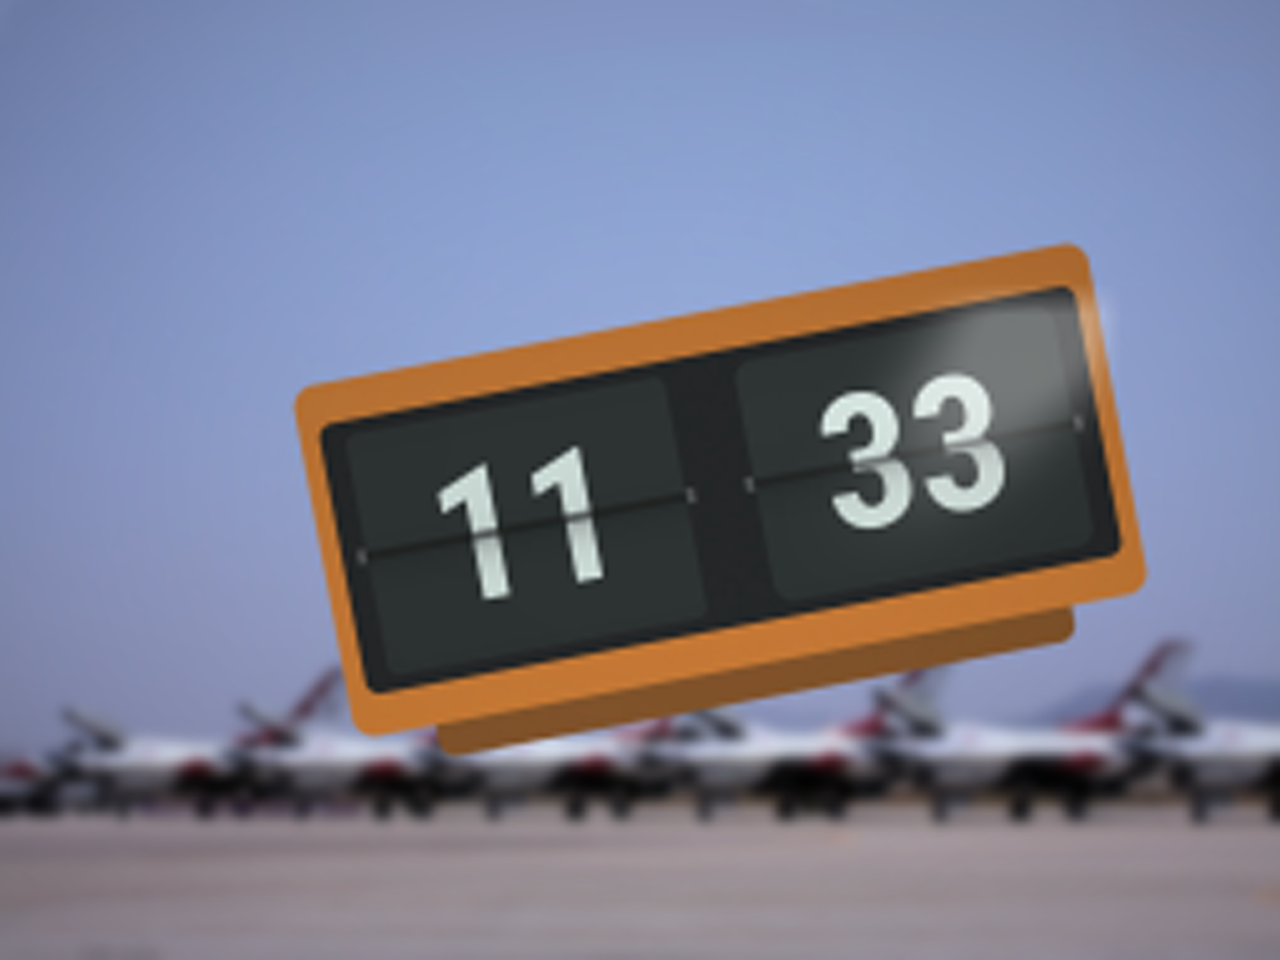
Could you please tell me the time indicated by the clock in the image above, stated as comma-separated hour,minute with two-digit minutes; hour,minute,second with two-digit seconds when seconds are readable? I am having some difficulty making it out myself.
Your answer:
11,33
